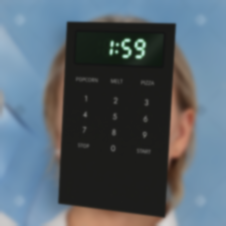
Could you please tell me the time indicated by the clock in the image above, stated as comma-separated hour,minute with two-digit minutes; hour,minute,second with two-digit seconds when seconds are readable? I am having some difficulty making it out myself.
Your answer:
1,59
